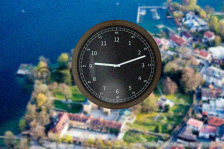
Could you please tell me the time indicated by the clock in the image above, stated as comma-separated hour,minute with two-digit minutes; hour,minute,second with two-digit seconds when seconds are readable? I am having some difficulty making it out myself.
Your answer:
9,12
